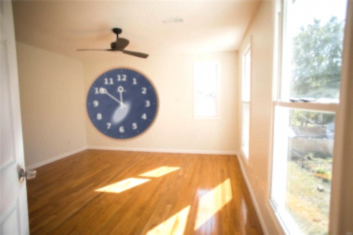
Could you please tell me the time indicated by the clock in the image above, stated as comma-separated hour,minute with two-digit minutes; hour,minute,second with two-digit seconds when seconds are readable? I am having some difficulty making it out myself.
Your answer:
11,51
